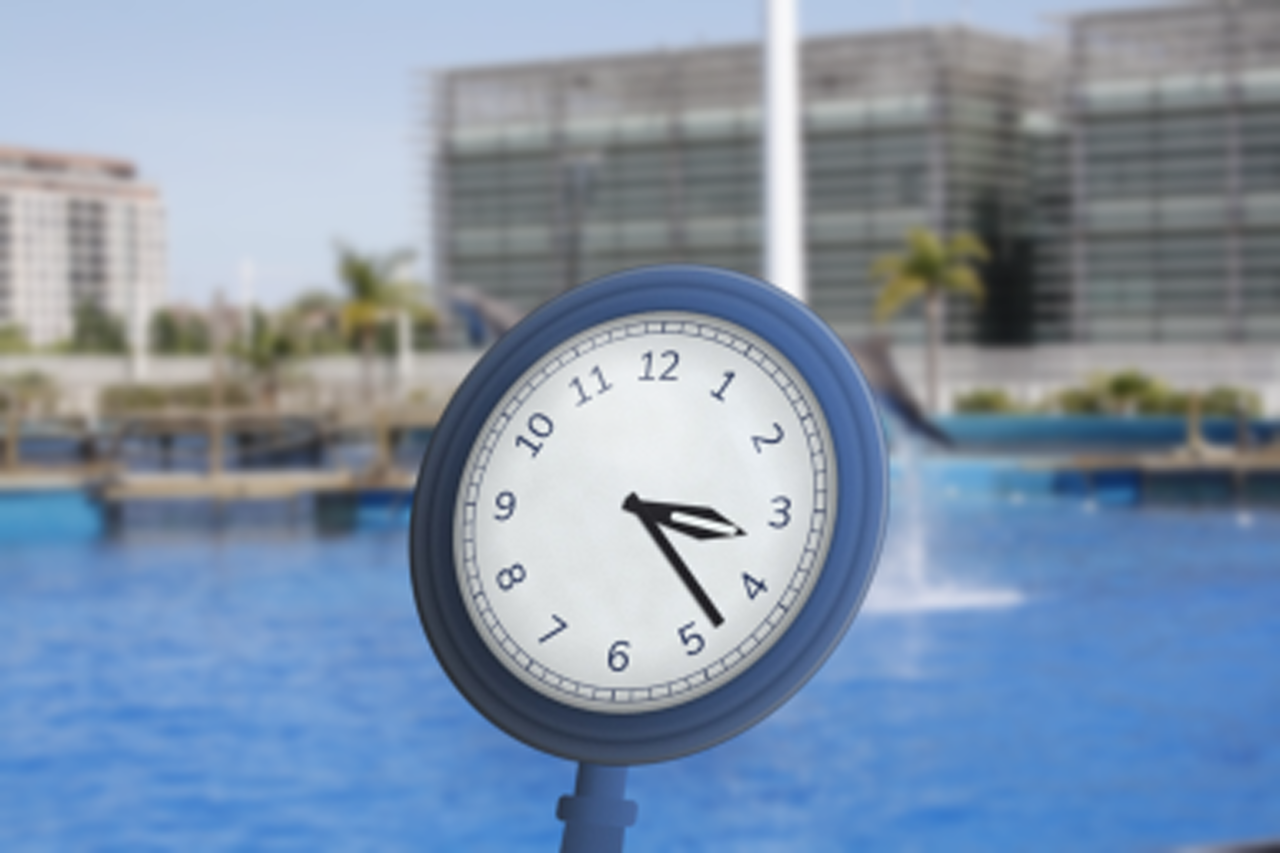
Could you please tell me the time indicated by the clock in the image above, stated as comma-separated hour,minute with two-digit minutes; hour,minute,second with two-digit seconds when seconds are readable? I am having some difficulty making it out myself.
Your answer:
3,23
